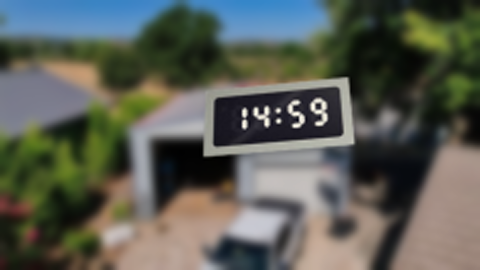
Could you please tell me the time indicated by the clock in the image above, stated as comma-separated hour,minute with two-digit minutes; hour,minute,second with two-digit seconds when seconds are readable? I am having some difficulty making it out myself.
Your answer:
14,59
